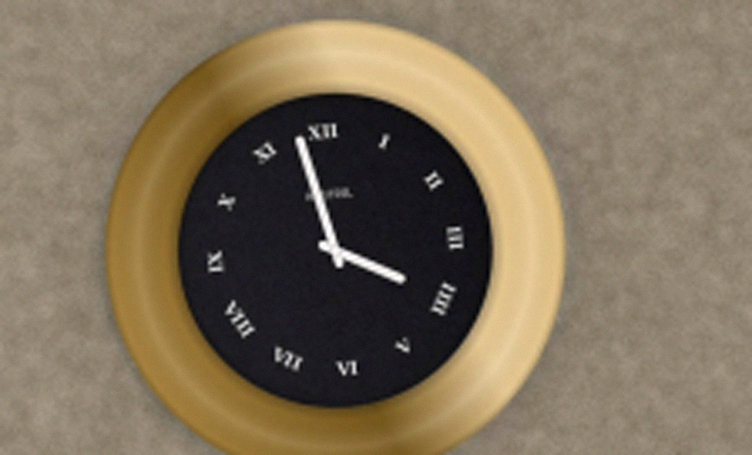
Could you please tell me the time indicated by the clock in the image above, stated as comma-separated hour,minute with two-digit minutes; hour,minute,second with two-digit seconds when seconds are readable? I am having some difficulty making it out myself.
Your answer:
3,58
